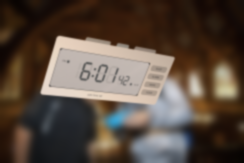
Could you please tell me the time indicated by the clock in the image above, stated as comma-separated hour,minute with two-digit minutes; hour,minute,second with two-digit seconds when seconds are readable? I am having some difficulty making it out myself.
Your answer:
6,01
